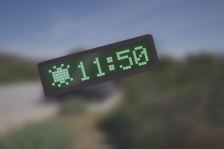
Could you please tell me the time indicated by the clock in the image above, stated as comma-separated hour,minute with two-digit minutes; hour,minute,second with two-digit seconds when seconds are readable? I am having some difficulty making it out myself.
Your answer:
11,50
